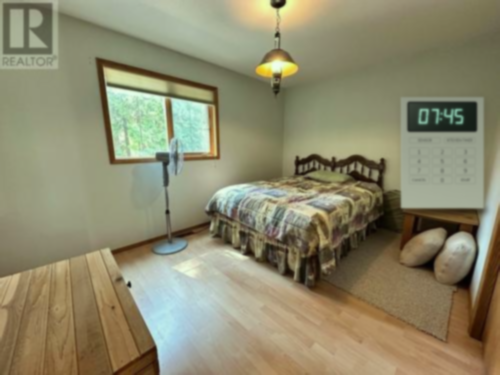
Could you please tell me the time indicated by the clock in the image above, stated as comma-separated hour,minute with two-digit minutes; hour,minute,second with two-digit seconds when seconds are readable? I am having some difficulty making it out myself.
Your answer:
7,45
